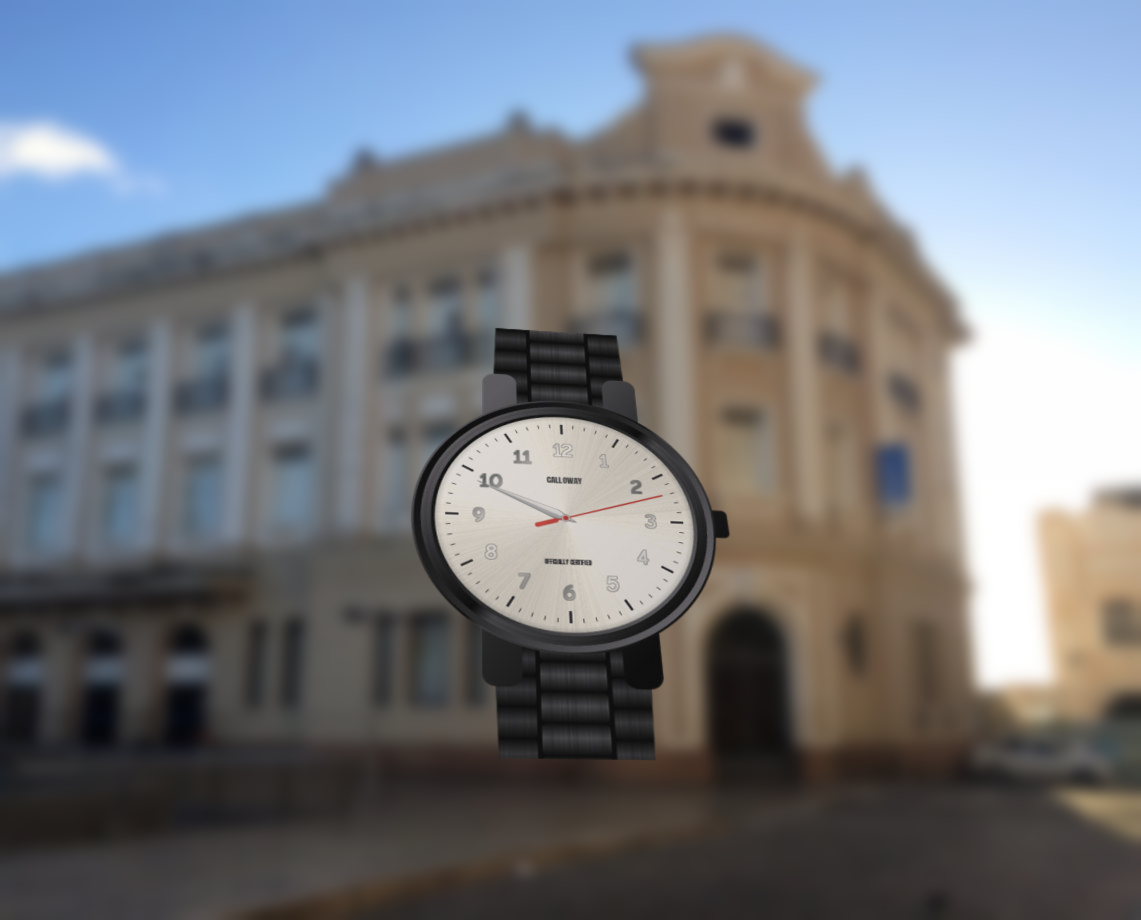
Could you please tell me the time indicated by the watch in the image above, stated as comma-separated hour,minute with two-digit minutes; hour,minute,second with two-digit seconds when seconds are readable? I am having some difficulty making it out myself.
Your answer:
9,49,12
